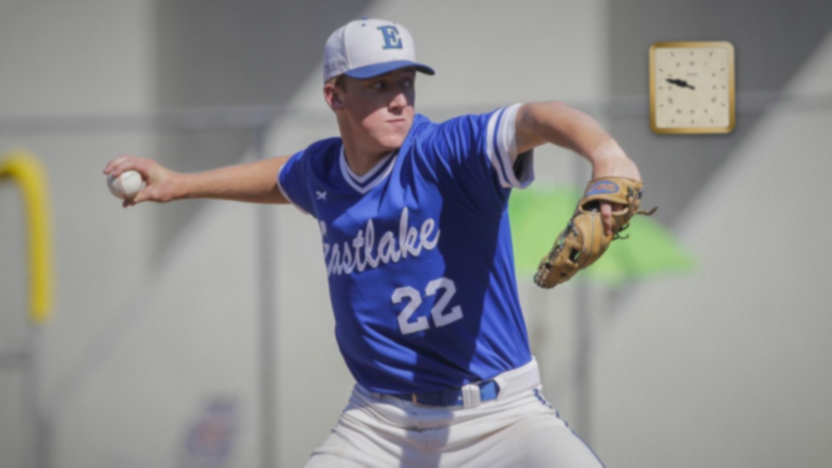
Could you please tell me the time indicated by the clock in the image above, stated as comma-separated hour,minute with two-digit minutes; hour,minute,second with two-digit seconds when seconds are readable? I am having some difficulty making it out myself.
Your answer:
9,48
